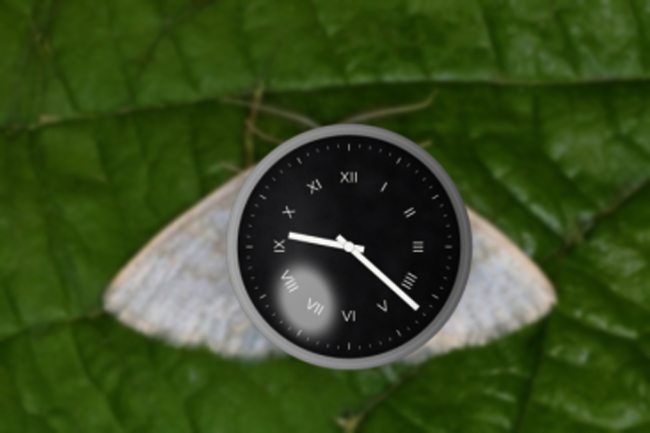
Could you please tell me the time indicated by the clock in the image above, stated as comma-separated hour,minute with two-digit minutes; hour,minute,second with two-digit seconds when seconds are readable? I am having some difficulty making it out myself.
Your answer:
9,22
